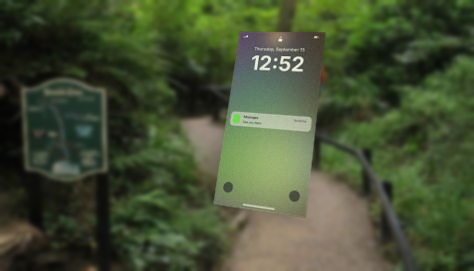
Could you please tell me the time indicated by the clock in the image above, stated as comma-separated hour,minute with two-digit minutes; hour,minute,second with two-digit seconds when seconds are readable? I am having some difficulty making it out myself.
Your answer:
12,52
